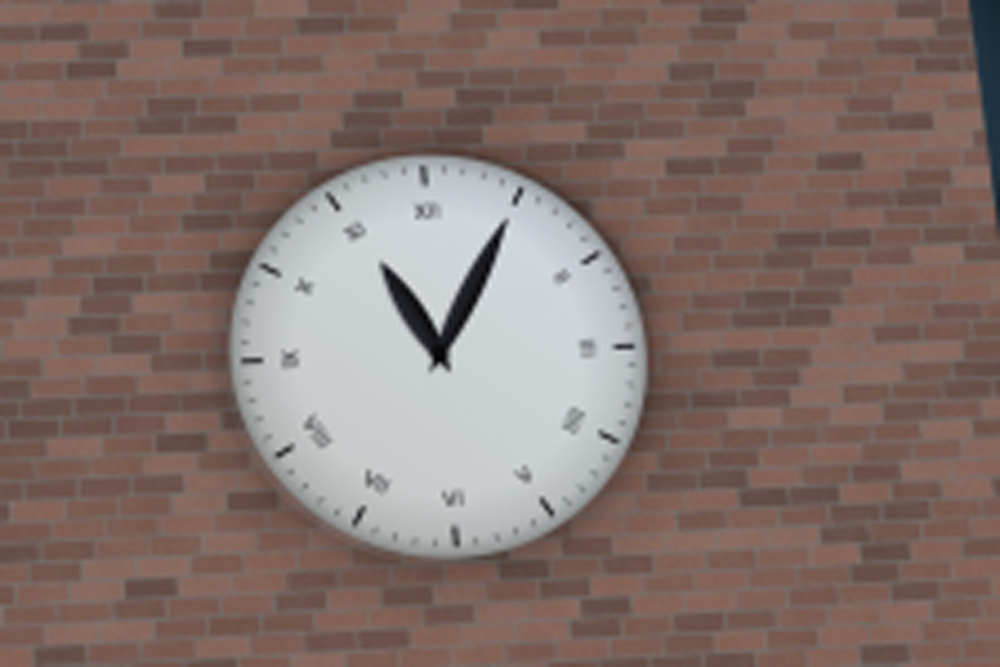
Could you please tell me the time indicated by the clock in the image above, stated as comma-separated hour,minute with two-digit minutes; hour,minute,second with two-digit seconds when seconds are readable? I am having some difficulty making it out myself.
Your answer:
11,05
